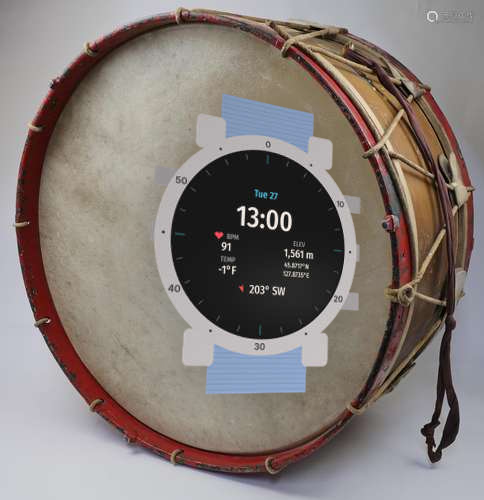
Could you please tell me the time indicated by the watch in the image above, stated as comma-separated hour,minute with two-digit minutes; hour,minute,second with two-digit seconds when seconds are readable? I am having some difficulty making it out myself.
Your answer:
13,00
